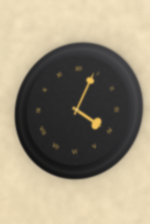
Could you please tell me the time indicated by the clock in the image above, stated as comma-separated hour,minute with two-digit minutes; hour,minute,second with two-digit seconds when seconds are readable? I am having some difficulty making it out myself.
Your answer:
4,04
